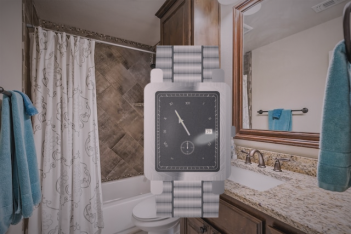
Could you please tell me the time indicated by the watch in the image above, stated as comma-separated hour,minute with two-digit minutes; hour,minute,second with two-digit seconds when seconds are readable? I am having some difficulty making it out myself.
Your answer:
10,55
